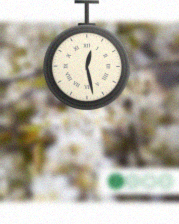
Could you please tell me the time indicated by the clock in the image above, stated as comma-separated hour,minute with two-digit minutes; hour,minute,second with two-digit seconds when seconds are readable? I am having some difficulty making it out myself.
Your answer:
12,28
